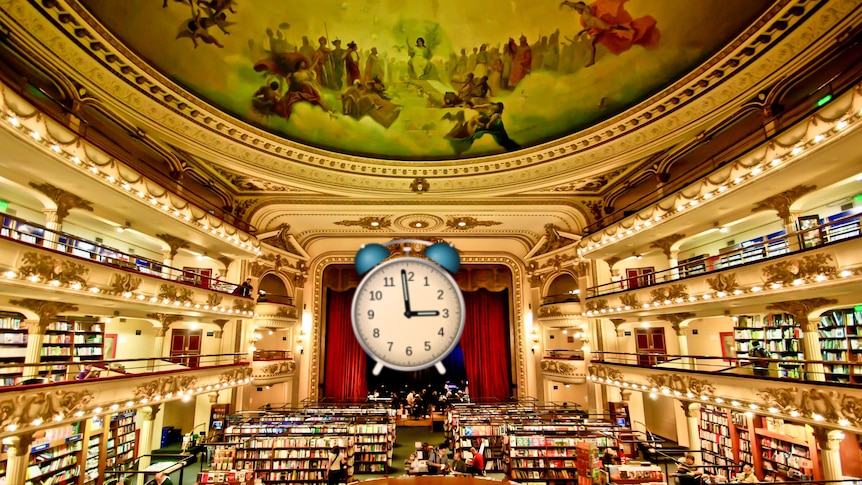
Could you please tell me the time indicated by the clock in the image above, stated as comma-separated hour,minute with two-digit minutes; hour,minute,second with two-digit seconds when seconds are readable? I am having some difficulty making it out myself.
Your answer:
2,59
